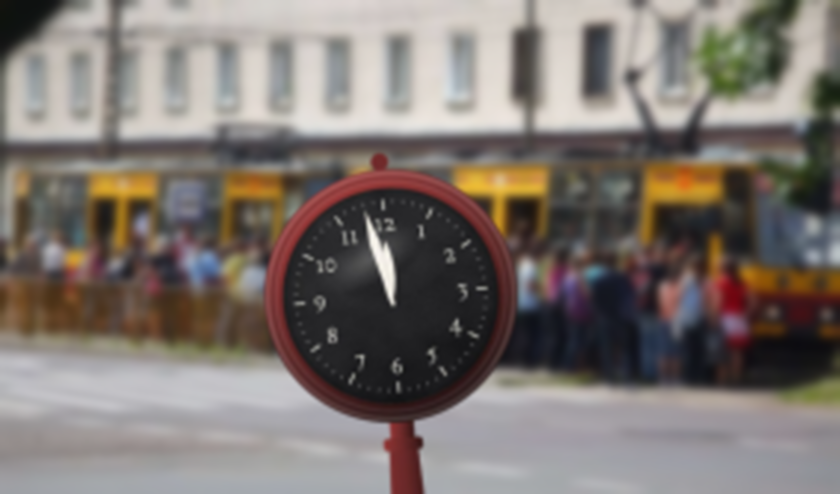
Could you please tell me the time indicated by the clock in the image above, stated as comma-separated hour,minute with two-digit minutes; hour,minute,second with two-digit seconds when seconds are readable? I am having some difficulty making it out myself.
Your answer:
11,58
